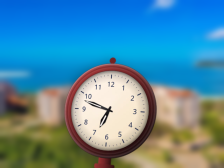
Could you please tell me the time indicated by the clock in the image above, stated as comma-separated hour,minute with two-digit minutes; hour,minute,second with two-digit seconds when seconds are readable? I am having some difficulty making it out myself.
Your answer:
6,48
